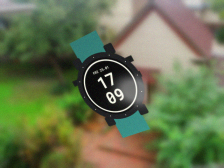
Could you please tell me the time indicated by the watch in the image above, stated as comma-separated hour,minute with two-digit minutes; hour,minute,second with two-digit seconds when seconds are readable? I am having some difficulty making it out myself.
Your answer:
17,09
